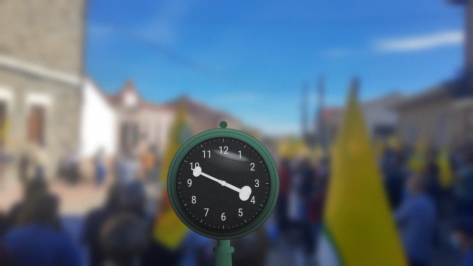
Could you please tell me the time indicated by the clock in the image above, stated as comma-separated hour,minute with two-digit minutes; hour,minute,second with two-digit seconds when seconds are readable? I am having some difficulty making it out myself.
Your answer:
3,49
